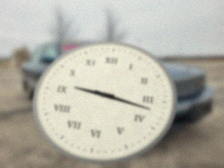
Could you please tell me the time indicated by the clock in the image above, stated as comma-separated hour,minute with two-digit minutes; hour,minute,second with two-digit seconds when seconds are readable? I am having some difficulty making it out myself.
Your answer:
9,17
